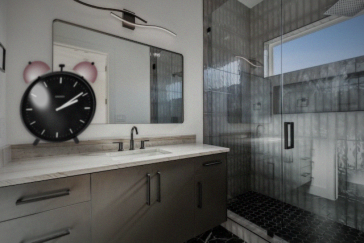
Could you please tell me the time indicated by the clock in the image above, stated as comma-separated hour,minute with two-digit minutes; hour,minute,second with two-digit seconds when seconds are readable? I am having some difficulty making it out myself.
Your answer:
2,09
